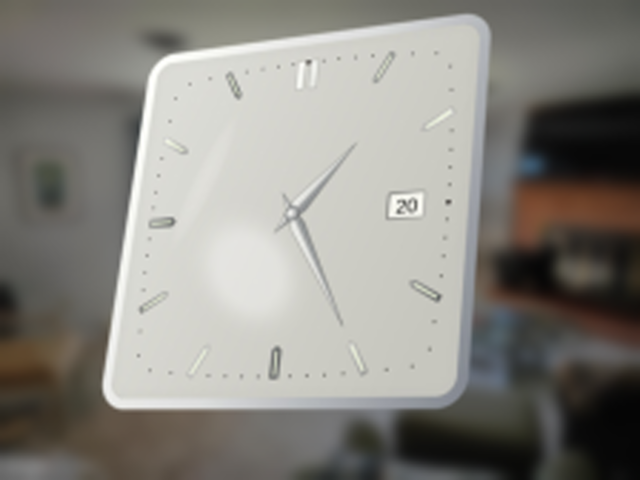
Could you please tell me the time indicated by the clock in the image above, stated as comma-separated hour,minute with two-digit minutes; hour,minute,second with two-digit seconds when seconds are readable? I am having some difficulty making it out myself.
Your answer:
1,25
